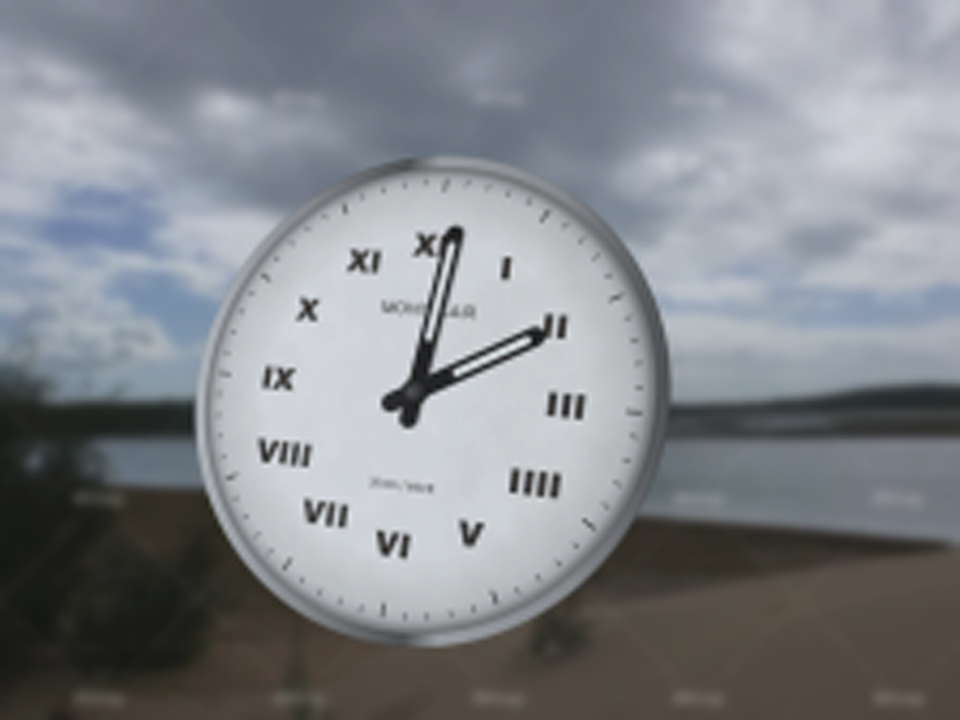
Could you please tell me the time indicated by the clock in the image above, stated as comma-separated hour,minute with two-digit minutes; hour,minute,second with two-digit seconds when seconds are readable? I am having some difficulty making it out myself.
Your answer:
2,01
